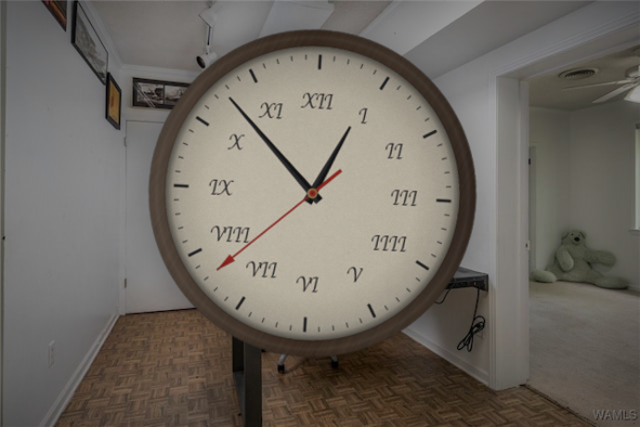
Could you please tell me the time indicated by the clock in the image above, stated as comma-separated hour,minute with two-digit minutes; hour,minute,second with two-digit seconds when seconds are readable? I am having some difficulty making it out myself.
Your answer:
12,52,38
